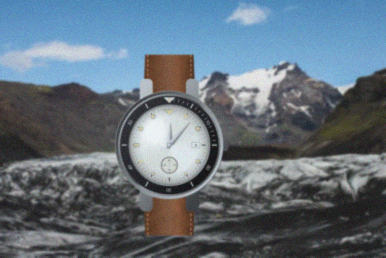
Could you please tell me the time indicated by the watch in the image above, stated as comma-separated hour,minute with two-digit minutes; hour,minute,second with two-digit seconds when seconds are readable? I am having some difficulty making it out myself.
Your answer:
12,07
